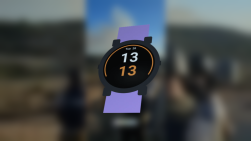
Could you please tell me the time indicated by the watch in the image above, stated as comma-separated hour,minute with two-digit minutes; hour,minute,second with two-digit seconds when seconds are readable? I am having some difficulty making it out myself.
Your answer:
13,13
